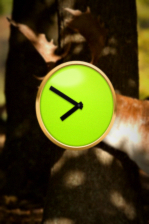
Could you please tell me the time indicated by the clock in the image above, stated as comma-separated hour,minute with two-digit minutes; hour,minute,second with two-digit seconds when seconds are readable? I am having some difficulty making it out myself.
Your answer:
7,50
